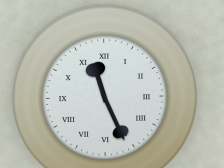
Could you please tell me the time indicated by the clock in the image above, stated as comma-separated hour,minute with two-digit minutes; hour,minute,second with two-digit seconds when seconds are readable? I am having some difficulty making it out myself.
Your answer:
11,26
